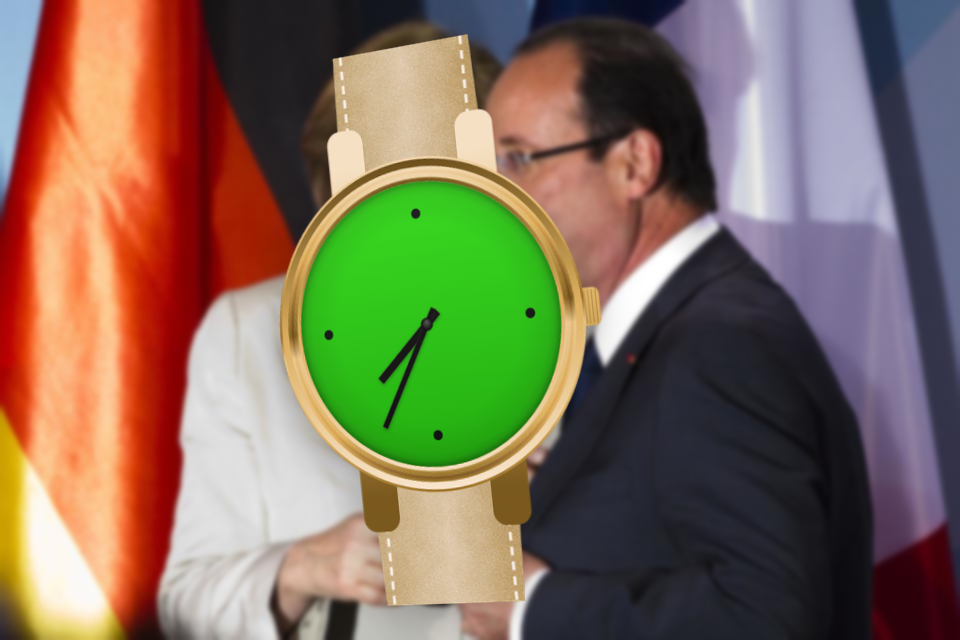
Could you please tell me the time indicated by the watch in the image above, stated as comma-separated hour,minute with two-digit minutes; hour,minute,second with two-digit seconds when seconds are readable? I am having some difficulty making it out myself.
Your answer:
7,35
